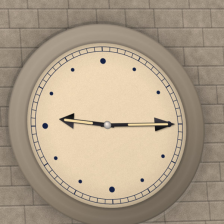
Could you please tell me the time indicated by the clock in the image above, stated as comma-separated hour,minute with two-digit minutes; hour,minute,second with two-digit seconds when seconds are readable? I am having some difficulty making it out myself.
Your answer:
9,15
